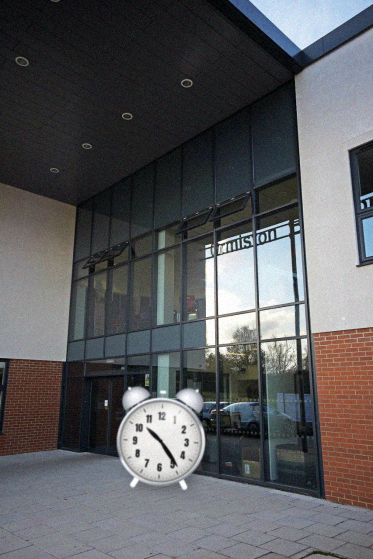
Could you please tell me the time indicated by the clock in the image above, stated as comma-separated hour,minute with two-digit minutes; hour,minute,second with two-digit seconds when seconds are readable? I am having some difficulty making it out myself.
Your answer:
10,24
